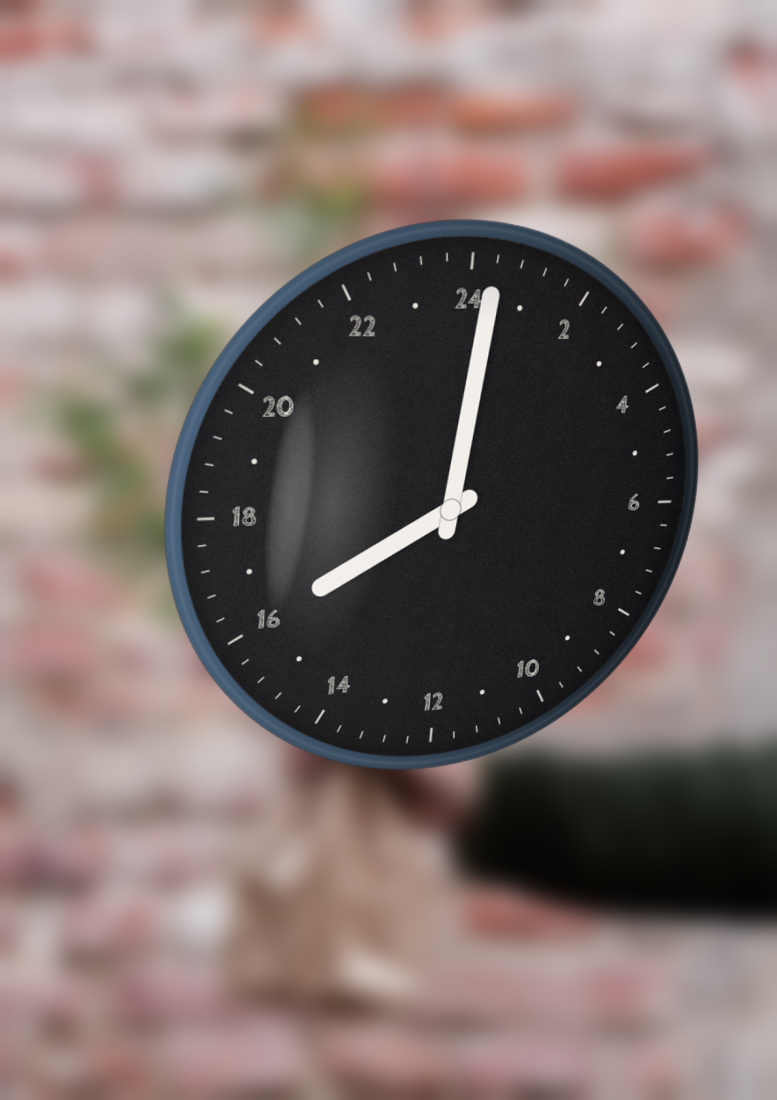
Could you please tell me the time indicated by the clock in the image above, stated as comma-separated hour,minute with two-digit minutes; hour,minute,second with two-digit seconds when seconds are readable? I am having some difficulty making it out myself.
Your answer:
16,01
